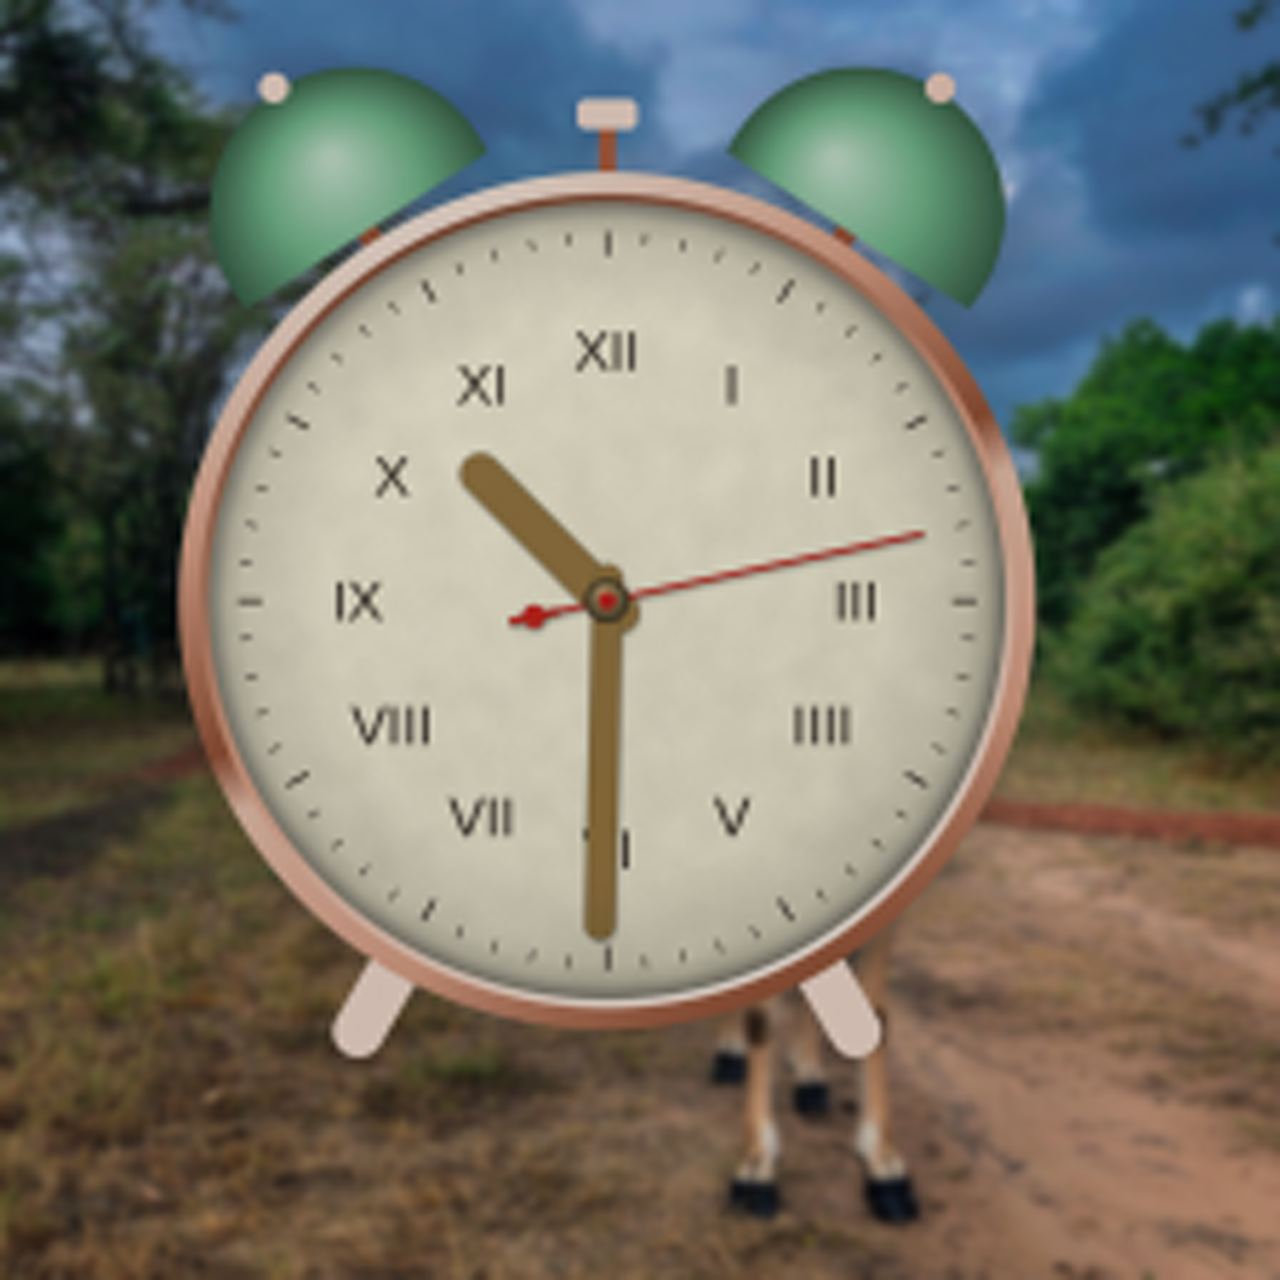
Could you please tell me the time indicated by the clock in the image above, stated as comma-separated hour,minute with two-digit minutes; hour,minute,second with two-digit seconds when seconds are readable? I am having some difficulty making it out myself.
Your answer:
10,30,13
